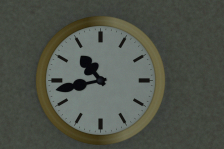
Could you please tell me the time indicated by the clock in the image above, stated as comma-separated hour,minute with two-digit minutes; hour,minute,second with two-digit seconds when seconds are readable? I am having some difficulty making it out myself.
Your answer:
10,43
